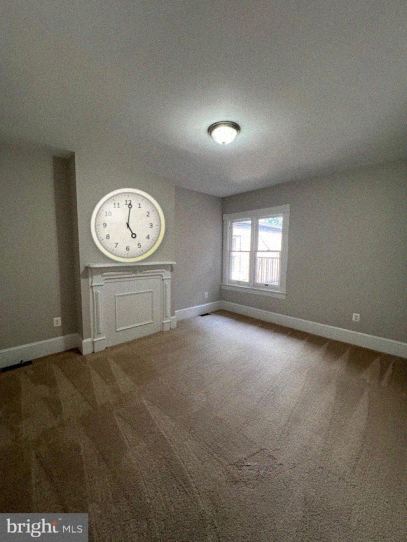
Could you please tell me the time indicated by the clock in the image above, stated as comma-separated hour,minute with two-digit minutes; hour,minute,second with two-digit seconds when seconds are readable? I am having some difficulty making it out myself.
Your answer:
5,01
